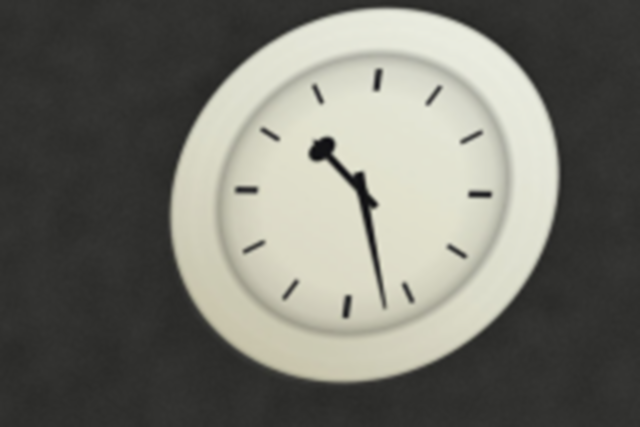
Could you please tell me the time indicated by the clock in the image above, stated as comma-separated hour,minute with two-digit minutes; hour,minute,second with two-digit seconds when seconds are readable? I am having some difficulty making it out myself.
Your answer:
10,27
